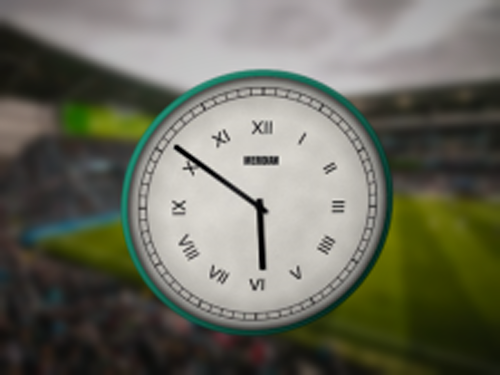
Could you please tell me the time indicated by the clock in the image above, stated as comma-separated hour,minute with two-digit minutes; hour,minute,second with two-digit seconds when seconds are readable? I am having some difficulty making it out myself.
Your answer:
5,51
